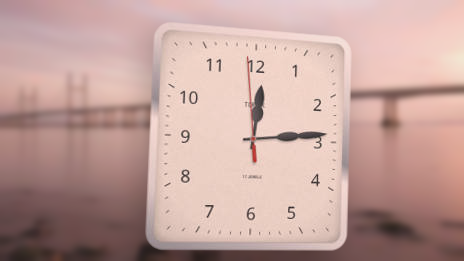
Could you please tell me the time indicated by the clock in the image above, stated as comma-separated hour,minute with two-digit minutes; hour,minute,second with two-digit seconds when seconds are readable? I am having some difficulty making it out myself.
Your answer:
12,13,59
